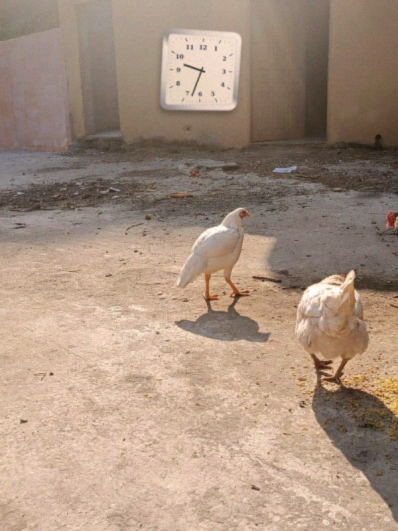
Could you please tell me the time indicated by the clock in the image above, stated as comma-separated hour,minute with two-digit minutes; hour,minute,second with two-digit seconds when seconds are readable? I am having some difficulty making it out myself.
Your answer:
9,33
